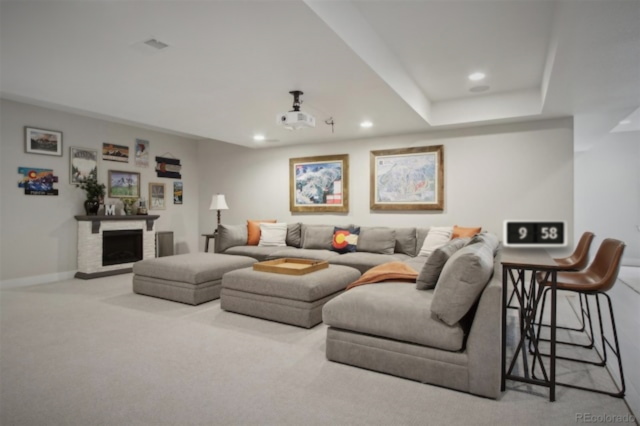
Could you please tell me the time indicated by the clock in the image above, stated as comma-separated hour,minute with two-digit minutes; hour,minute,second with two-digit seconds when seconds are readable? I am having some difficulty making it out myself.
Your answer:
9,58
